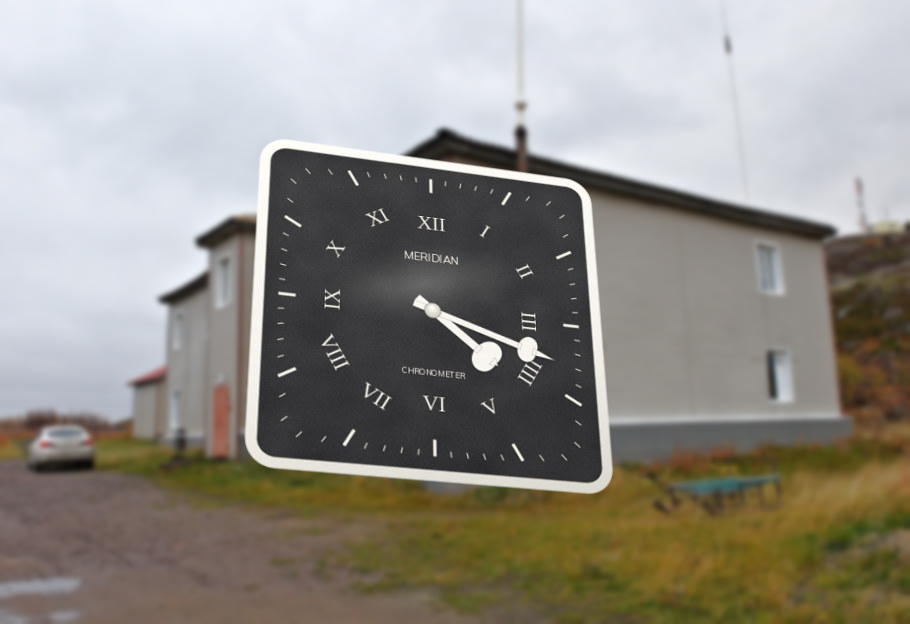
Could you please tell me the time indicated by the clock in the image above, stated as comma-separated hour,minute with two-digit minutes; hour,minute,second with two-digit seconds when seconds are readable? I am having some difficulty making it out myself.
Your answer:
4,18
